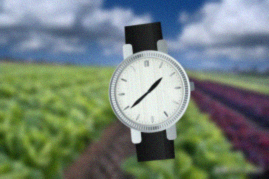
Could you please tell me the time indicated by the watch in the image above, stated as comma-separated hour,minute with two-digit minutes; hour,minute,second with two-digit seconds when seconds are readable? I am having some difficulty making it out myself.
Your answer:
1,39
